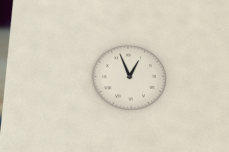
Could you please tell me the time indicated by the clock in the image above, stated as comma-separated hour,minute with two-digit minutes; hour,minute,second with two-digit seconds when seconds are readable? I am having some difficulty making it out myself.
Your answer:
12,57
